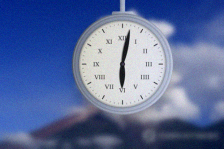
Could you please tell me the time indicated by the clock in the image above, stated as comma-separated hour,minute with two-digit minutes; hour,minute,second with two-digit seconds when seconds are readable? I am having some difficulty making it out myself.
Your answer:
6,02
